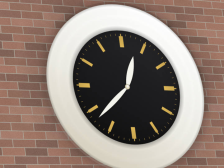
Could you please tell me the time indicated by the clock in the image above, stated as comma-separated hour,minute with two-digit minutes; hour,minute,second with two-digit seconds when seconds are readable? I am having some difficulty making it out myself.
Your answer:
12,38
